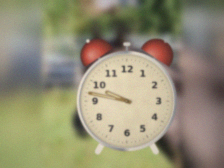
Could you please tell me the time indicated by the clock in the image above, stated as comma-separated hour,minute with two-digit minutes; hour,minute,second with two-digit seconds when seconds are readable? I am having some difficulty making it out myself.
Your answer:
9,47
